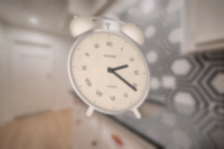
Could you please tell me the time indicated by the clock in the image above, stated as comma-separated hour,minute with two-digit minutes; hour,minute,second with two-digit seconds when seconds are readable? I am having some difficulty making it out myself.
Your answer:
2,21
